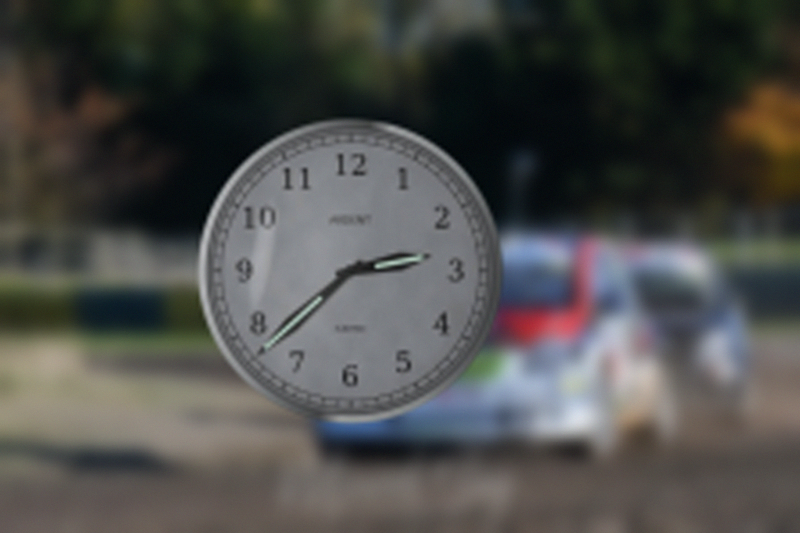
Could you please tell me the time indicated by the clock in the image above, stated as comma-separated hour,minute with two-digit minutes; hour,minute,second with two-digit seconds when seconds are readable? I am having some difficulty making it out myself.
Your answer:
2,38
